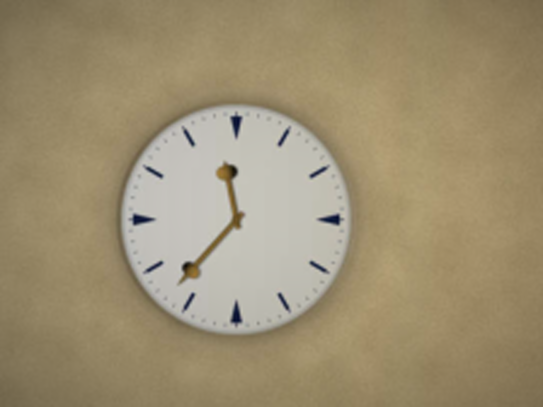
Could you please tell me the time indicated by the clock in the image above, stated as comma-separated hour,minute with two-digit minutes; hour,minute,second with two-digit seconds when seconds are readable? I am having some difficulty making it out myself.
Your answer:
11,37
